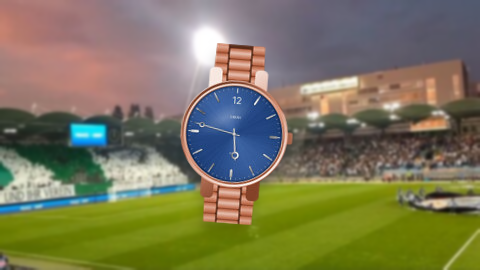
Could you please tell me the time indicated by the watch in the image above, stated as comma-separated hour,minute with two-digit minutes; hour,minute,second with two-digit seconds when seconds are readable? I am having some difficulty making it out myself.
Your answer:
5,47
